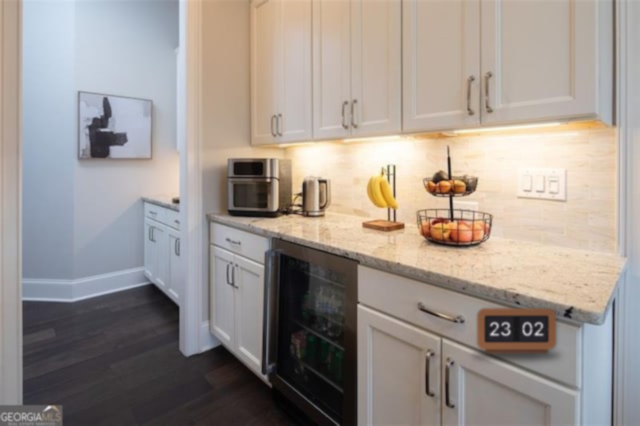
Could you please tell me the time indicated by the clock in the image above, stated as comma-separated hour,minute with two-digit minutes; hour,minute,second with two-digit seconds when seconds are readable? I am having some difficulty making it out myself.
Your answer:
23,02
